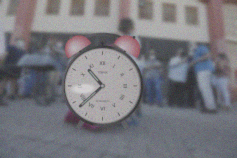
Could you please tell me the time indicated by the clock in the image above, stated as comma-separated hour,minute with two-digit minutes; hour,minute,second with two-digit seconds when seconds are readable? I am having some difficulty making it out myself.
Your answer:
10,38
